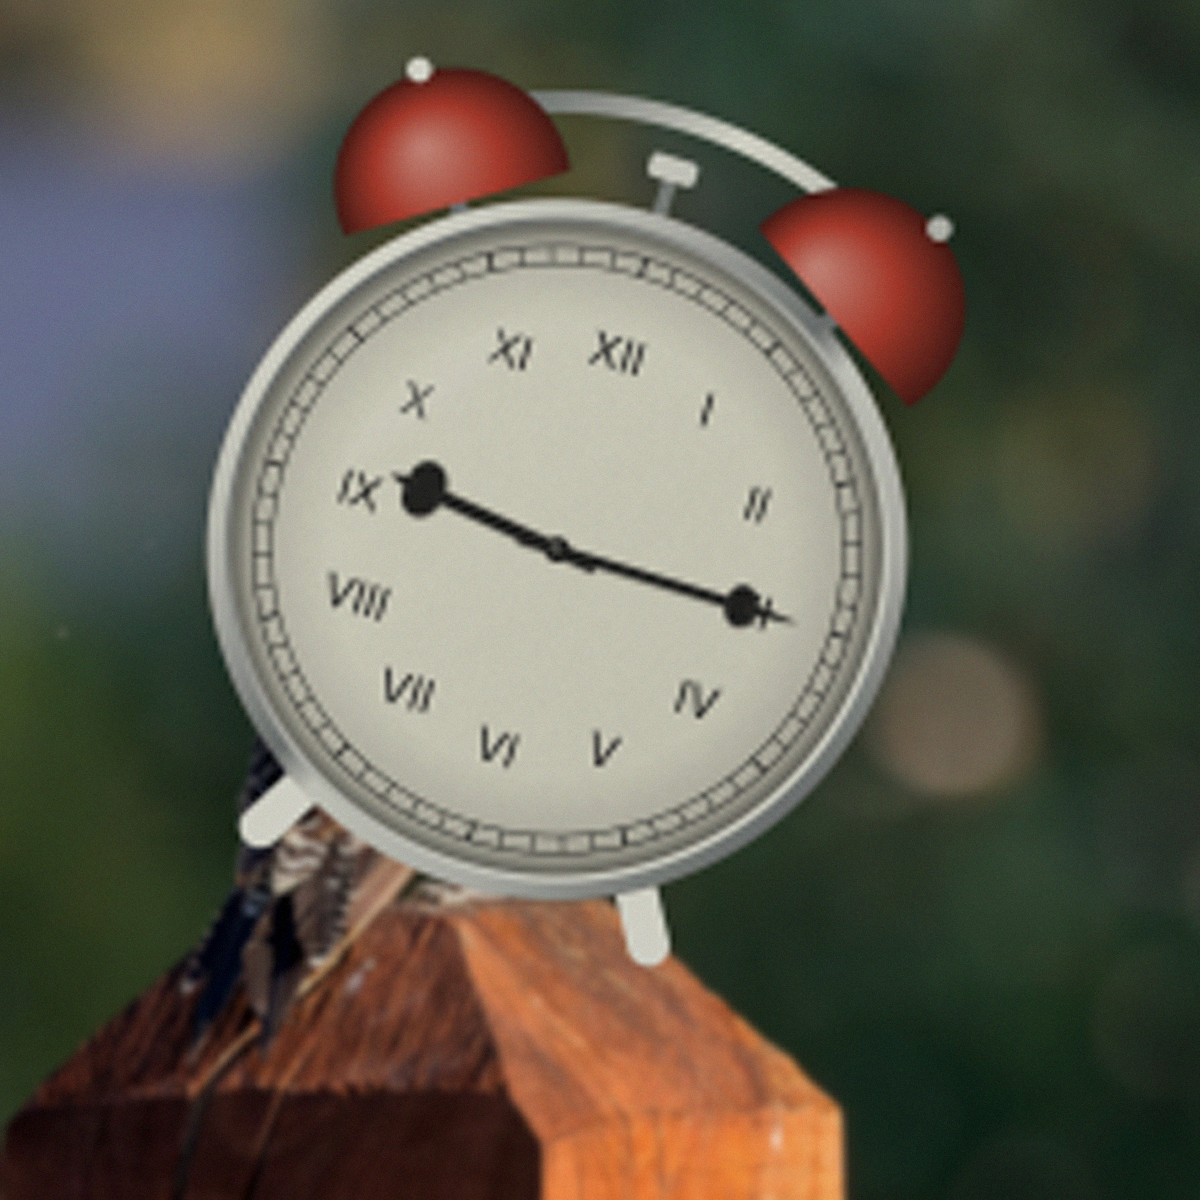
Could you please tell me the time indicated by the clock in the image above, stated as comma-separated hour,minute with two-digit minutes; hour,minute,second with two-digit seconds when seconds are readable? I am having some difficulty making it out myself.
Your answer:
9,15
